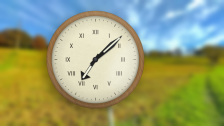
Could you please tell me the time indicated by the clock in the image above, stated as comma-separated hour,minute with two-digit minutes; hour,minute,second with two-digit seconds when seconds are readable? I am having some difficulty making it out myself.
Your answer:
7,08
